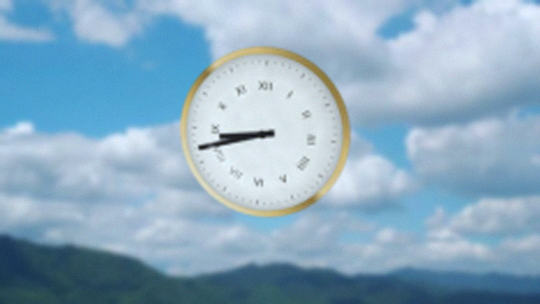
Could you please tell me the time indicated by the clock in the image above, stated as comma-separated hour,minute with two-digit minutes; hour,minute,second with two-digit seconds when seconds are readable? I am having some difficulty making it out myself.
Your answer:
8,42
